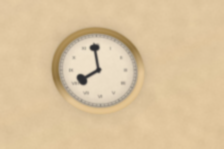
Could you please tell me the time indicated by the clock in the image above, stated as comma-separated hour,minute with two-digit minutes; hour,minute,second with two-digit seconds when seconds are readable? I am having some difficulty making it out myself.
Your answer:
7,59
